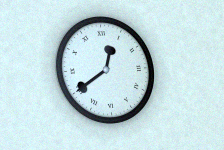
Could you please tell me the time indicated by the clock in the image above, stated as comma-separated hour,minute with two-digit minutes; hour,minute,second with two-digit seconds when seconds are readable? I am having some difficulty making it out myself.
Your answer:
12,40
